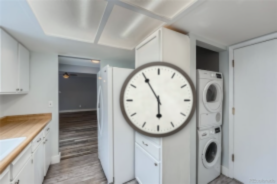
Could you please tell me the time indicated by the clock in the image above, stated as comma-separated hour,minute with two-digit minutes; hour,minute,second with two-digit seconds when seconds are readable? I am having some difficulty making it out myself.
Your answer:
5,55
